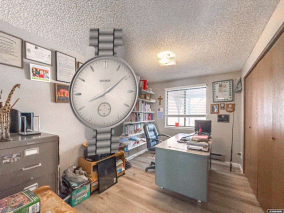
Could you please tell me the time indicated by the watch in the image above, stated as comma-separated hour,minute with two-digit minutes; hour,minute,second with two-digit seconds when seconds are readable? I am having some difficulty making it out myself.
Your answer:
8,09
